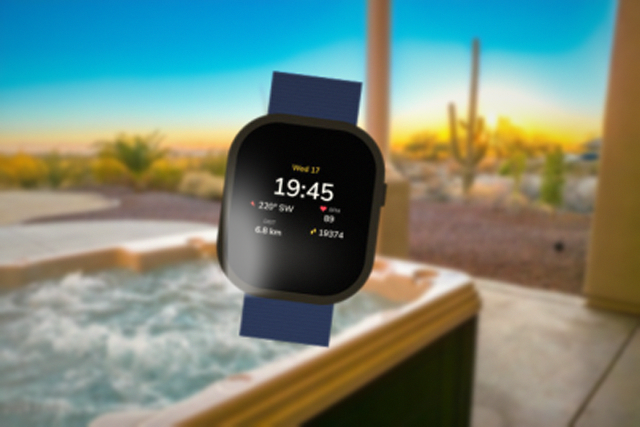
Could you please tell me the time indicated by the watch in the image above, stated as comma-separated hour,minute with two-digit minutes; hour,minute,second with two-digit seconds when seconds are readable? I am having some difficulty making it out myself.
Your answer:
19,45
